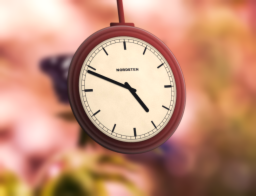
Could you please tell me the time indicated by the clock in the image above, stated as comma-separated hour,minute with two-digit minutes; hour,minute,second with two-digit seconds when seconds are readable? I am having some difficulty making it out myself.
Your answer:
4,49
